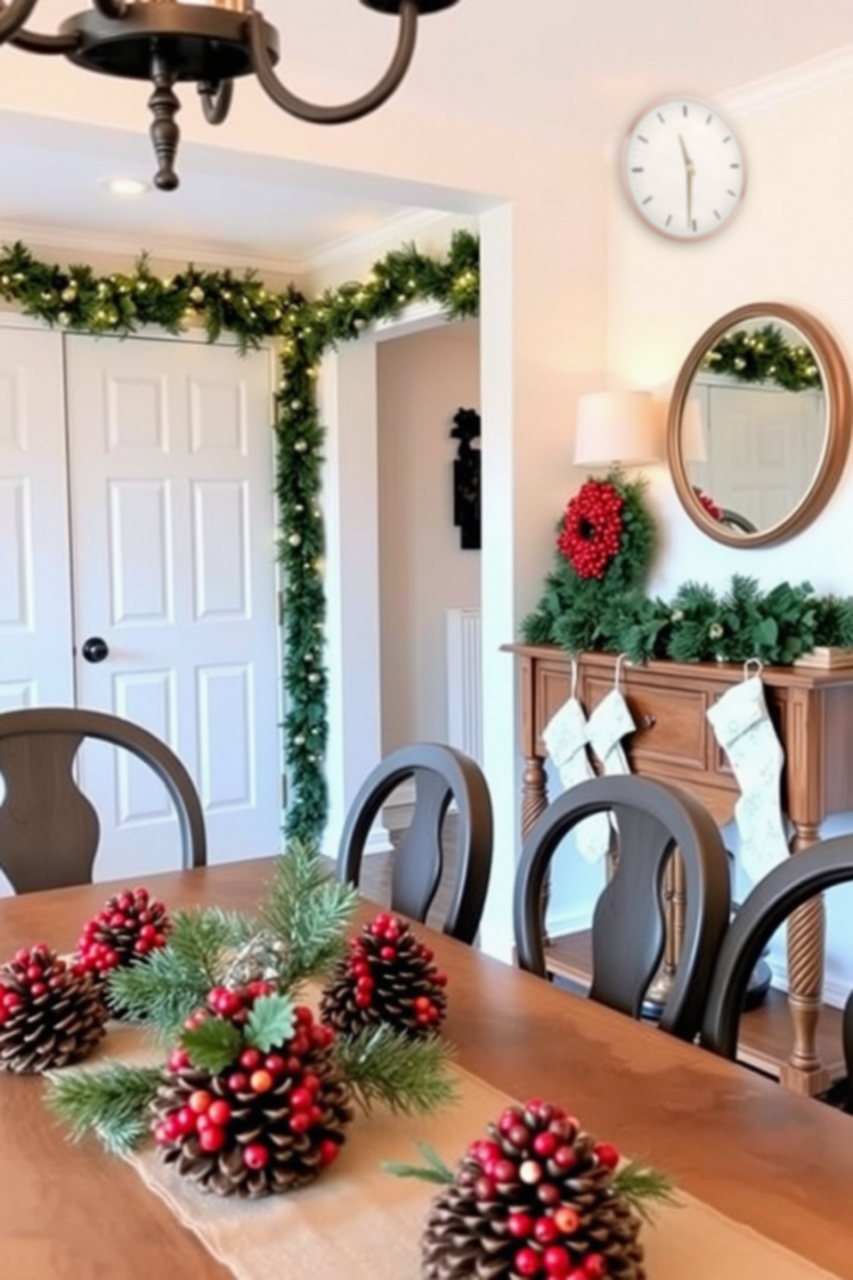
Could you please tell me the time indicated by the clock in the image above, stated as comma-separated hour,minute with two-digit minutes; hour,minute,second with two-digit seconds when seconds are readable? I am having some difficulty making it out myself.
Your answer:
11,31
